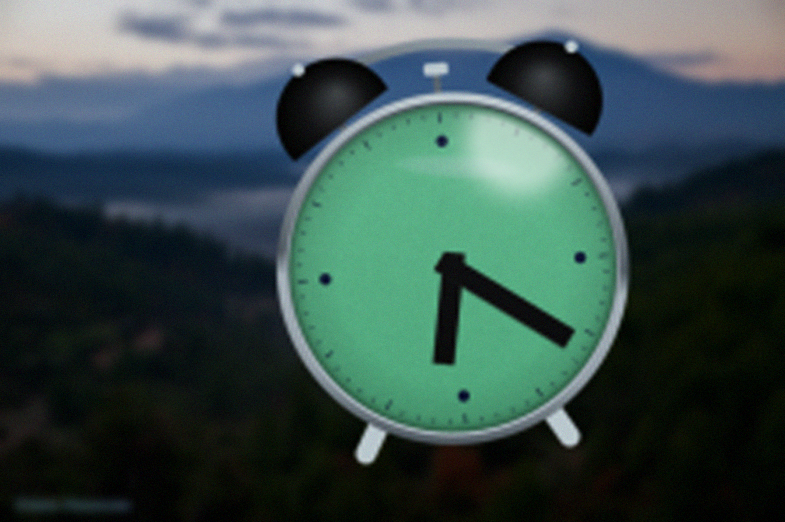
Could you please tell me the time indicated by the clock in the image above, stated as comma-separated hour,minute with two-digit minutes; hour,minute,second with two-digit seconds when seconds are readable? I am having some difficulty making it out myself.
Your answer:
6,21
